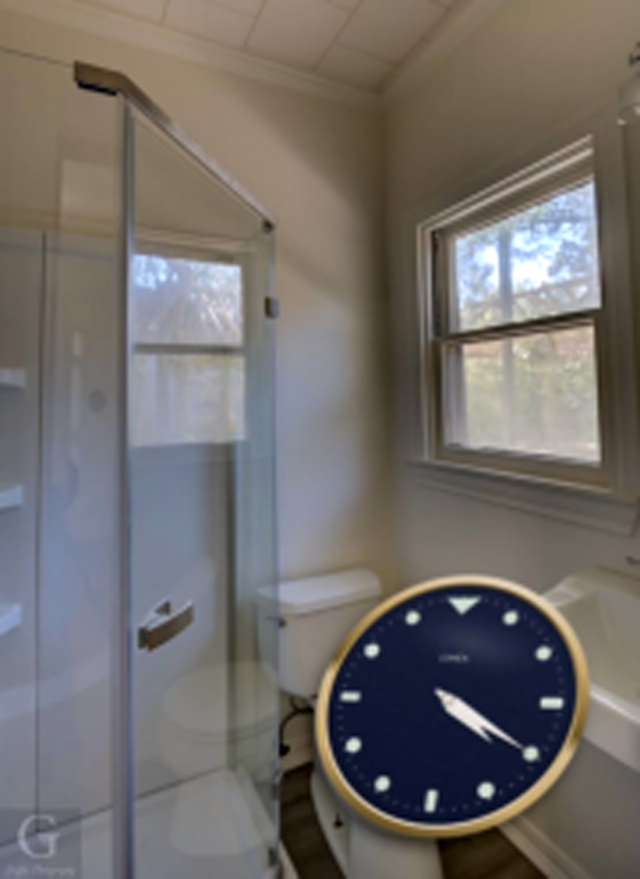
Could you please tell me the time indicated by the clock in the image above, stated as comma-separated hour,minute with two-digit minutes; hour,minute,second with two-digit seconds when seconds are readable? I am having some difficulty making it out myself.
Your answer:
4,20
